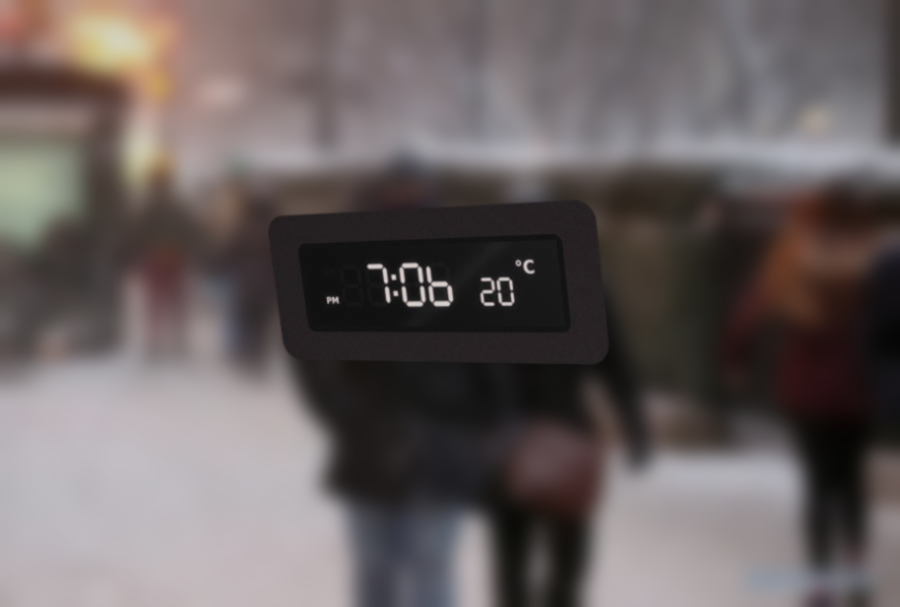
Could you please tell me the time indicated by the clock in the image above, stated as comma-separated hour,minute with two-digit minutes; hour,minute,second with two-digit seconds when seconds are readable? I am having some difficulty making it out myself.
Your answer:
7,06
